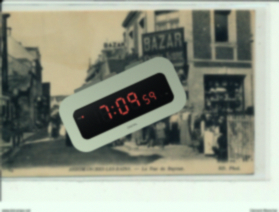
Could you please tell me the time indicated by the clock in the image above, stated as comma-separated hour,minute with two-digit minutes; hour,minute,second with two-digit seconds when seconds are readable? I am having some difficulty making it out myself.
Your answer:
7,09
